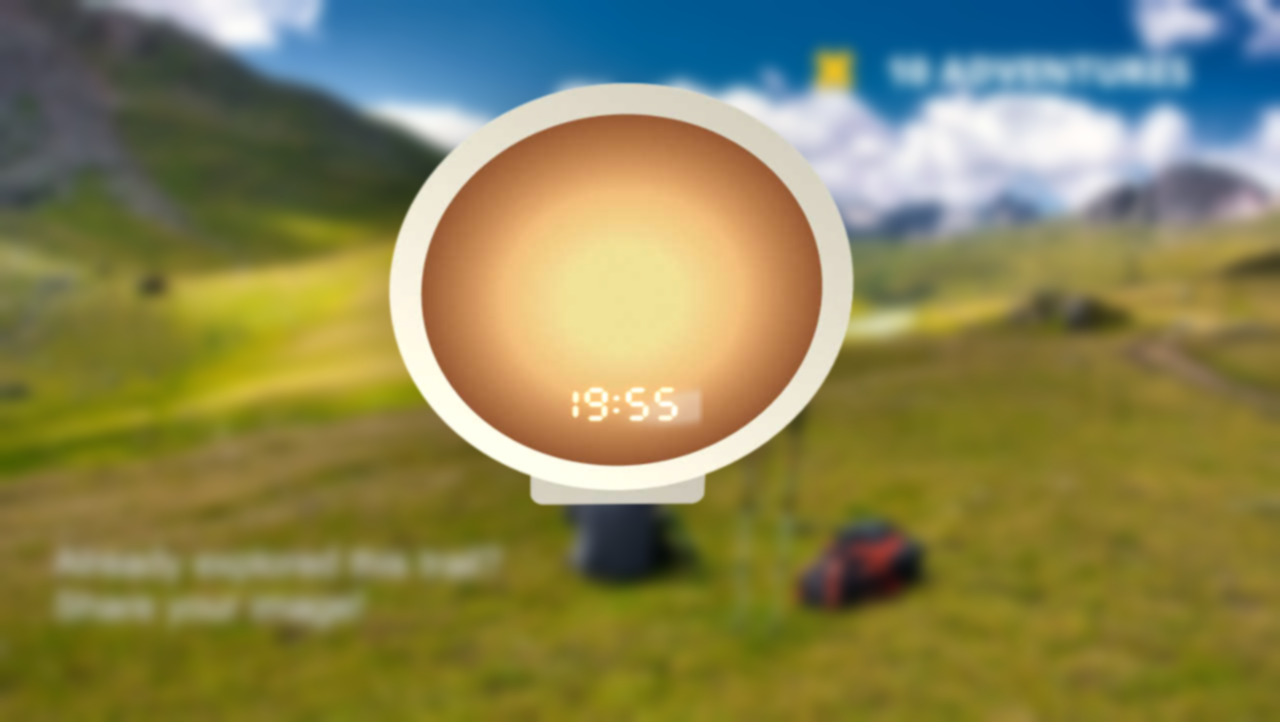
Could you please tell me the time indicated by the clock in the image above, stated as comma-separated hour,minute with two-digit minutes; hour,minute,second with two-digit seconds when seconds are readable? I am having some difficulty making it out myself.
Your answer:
19,55
